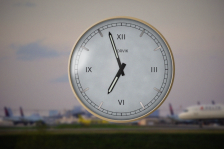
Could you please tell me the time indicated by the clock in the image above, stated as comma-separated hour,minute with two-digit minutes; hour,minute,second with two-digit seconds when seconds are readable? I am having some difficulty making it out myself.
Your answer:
6,57
